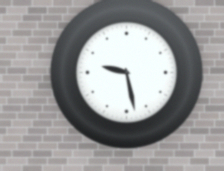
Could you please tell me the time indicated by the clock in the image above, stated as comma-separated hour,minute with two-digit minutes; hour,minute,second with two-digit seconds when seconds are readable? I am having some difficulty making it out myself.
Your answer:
9,28
